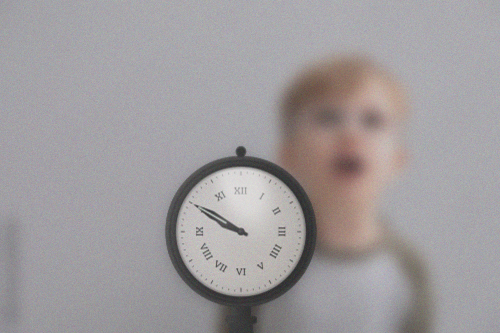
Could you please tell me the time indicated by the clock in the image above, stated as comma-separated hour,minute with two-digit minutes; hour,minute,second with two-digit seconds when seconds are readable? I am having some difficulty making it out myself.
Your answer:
9,50
